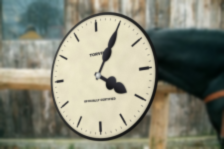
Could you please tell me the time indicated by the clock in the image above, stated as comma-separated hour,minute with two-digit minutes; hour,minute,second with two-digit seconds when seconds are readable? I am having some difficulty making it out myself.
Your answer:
4,05
